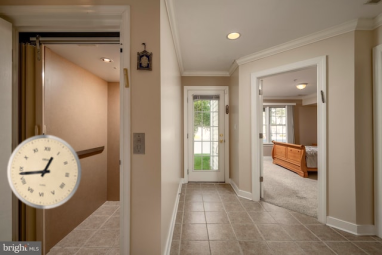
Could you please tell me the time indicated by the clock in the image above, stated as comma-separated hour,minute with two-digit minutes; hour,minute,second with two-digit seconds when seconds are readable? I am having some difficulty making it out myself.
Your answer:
12,43
